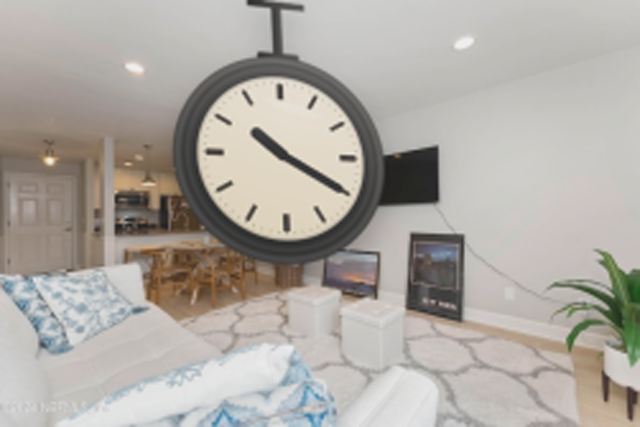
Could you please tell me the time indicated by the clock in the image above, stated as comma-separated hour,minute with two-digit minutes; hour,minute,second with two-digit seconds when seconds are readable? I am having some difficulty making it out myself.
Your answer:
10,20
